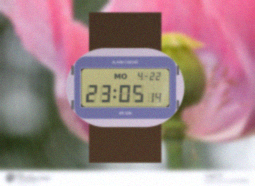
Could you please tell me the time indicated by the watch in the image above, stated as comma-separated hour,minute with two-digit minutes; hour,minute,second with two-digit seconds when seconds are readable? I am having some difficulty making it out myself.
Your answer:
23,05
